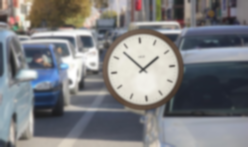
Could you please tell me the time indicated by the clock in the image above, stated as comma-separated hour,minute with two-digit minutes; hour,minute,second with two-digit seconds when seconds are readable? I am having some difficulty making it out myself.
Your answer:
1,53
